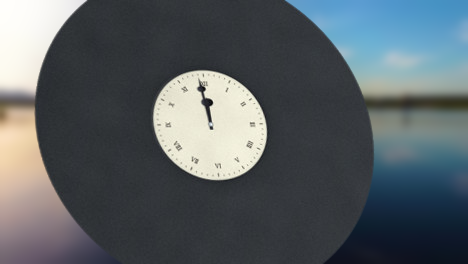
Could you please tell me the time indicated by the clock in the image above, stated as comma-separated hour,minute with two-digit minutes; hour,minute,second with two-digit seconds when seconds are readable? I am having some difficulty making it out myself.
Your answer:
11,59
